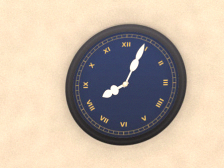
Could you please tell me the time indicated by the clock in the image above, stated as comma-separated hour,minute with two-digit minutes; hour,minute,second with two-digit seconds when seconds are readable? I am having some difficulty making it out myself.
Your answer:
8,04
